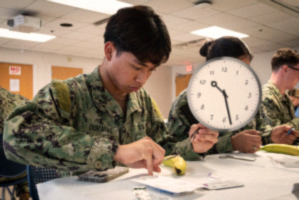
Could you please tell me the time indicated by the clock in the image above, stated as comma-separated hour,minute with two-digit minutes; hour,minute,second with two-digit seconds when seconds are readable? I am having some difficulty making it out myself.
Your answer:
10,28
